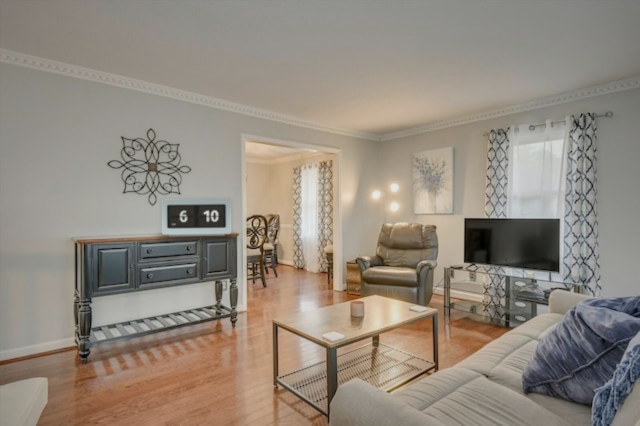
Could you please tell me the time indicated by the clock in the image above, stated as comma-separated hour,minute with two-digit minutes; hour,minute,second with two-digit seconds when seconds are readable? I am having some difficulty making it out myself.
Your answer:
6,10
